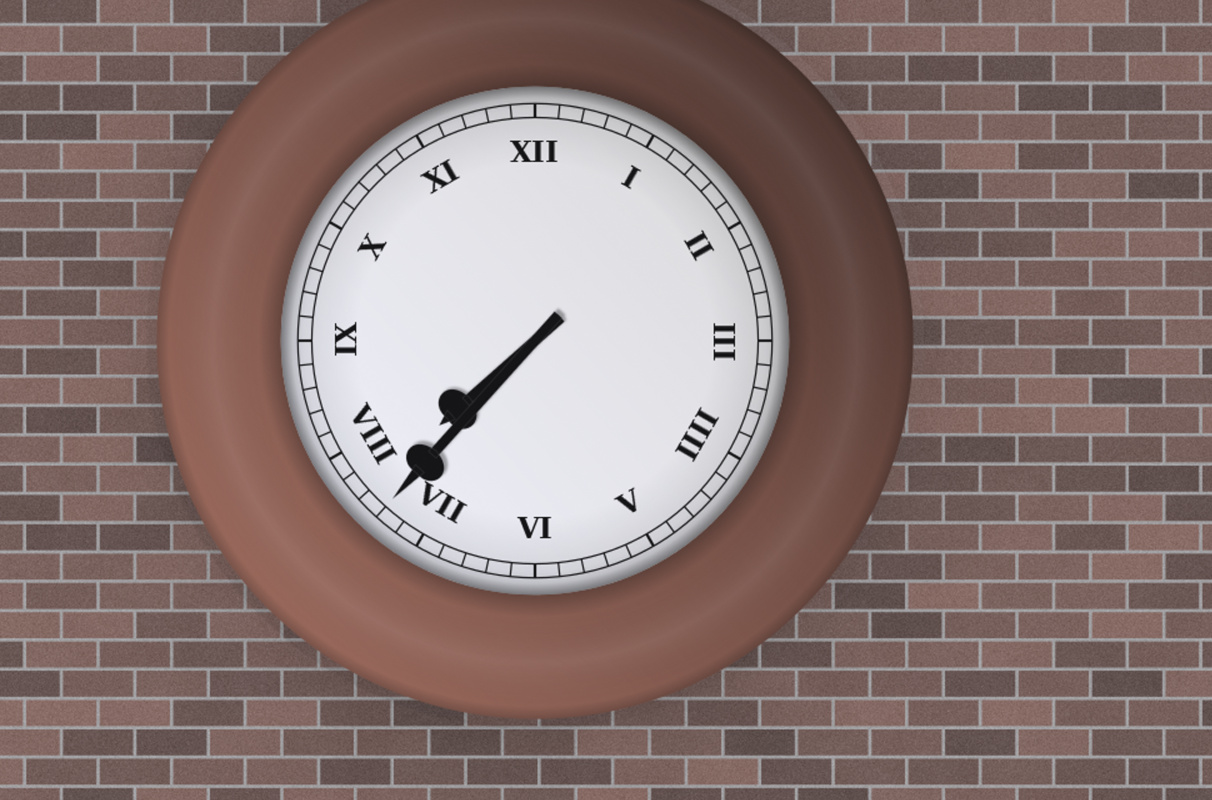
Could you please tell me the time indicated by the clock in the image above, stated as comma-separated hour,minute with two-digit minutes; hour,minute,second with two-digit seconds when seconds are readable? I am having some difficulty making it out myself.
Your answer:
7,37
